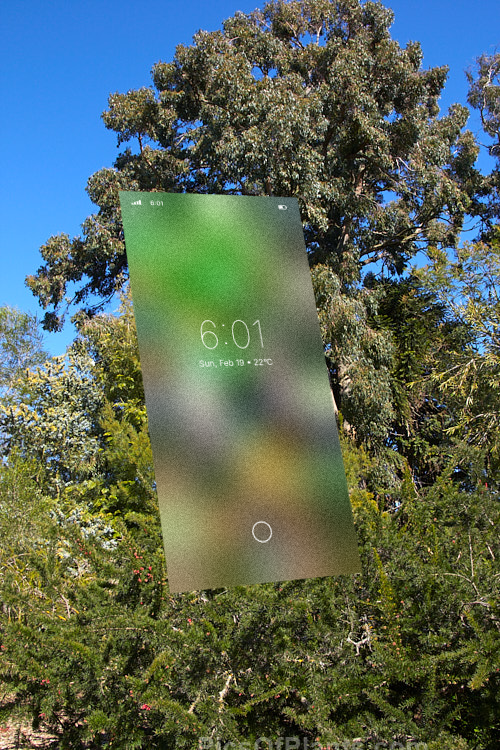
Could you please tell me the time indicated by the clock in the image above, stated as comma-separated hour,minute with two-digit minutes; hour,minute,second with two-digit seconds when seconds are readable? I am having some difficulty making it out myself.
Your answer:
6,01
